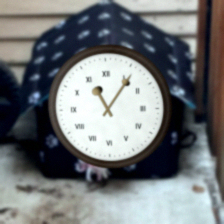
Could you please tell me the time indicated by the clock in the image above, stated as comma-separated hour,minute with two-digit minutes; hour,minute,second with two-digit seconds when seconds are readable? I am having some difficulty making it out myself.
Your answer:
11,06
